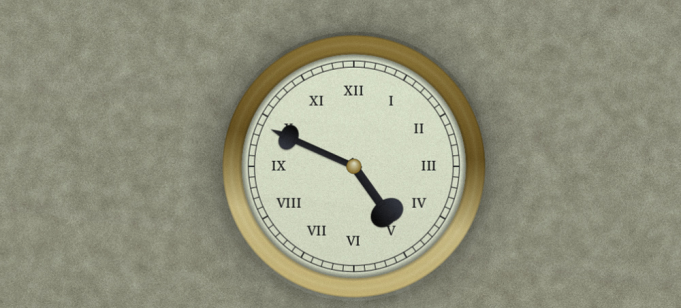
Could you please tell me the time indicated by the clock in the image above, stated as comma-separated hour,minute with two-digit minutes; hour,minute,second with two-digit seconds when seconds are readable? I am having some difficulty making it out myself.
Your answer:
4,49
